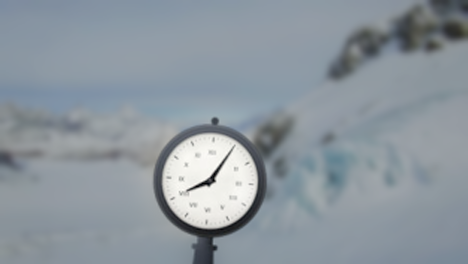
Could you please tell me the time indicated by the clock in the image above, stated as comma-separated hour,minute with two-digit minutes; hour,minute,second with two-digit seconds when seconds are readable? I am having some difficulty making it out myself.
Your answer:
8,05
